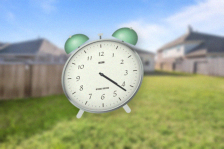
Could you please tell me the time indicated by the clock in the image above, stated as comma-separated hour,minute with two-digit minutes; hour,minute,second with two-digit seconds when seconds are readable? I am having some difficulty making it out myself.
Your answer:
4,22
